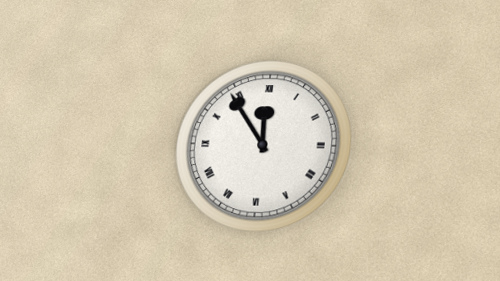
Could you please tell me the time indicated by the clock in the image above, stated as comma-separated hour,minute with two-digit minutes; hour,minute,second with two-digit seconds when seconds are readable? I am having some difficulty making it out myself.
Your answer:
11,54
